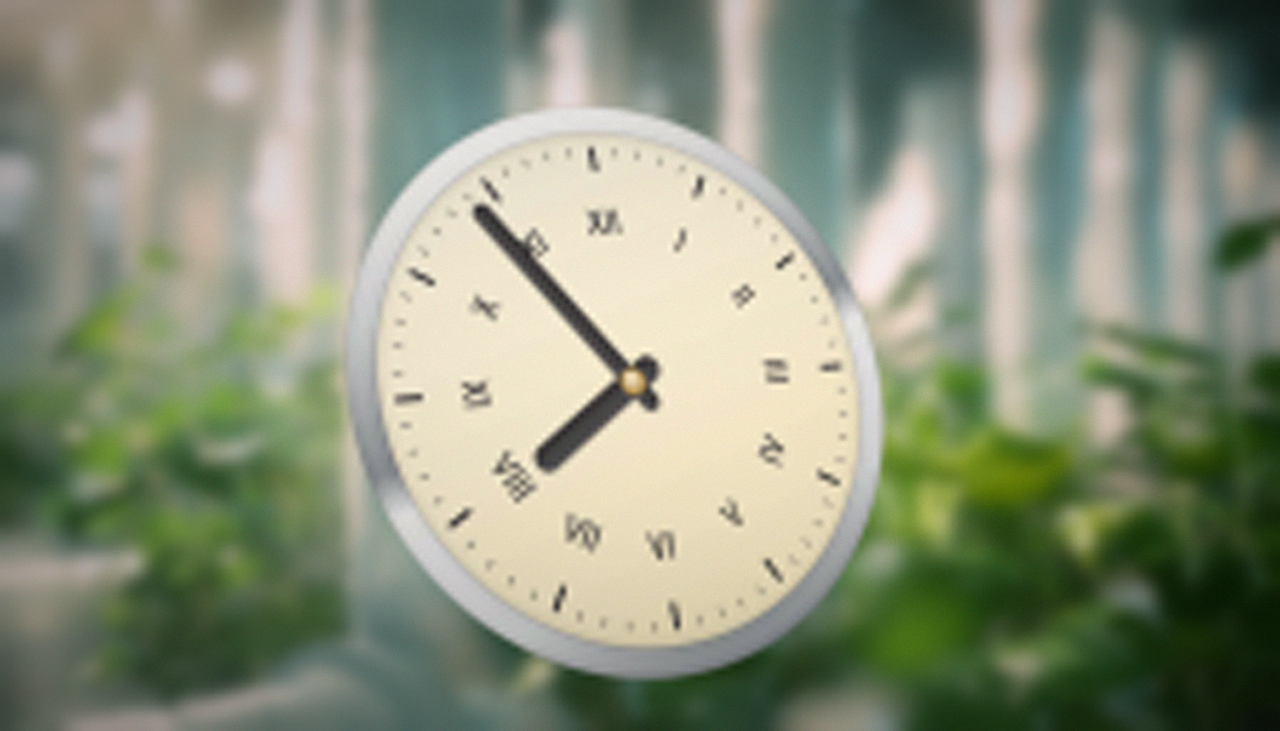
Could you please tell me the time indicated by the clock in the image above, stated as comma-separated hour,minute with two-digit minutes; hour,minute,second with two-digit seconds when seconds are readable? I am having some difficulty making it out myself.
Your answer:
7,54
